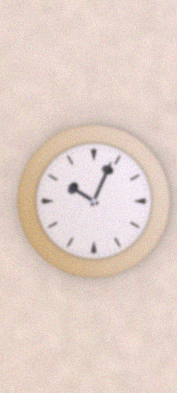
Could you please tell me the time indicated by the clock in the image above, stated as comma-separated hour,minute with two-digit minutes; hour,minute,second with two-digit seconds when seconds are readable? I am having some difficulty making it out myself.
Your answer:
10,04
